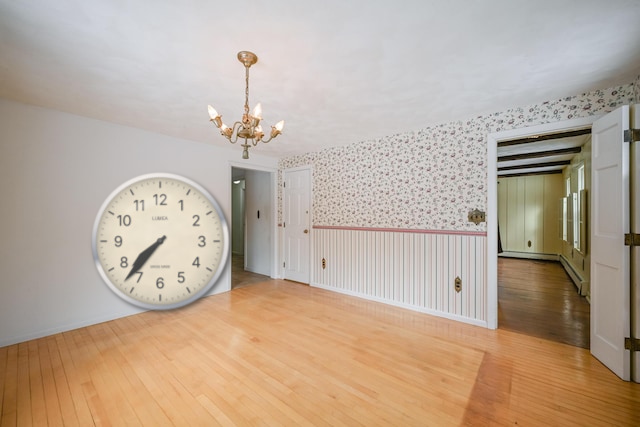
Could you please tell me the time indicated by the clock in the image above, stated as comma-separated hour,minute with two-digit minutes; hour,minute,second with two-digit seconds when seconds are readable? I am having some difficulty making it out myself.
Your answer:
7,37
